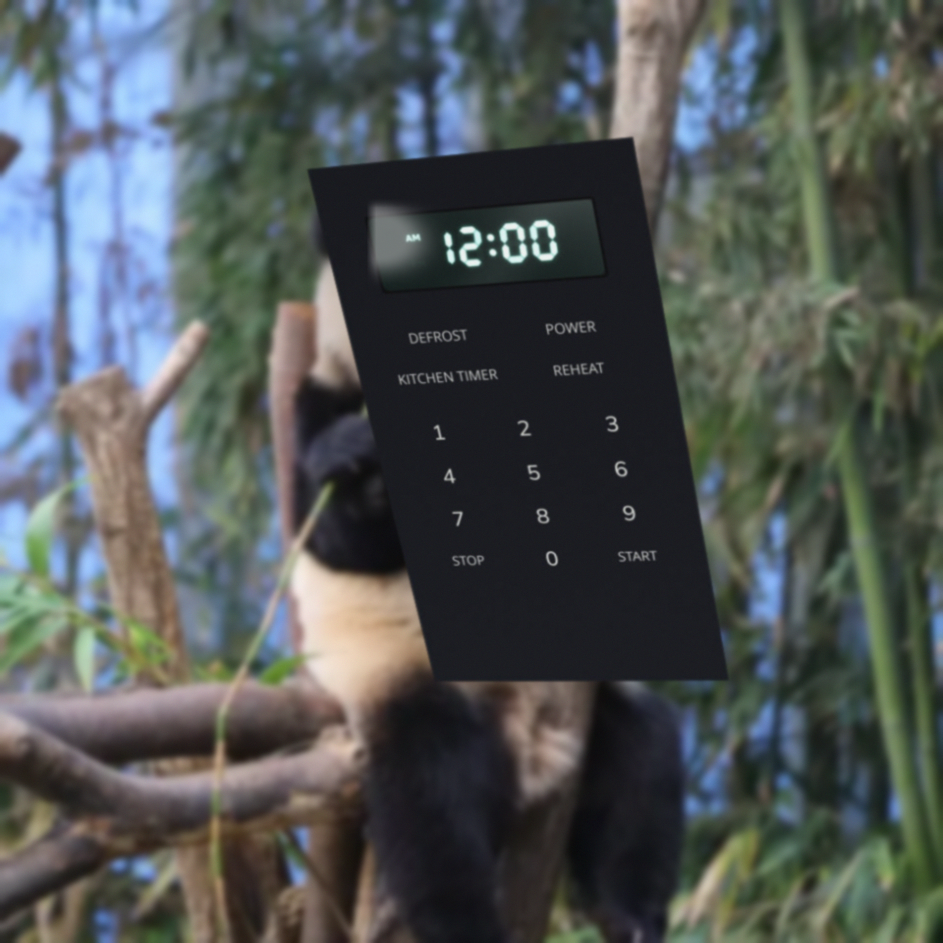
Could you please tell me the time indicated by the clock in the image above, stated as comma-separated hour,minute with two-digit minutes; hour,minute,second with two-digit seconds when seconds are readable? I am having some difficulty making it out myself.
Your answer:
12,00
